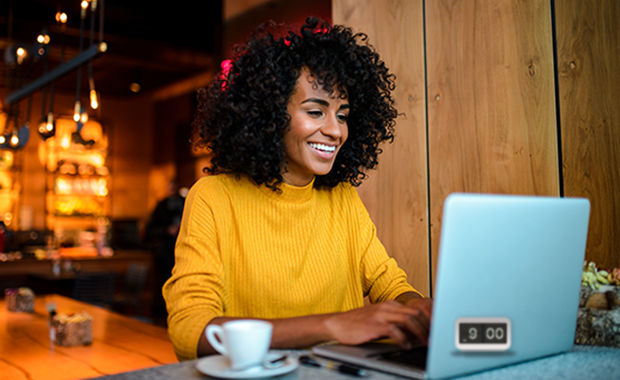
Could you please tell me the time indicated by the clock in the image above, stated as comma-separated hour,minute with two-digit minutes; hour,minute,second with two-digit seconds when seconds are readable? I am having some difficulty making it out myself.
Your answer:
9,00
